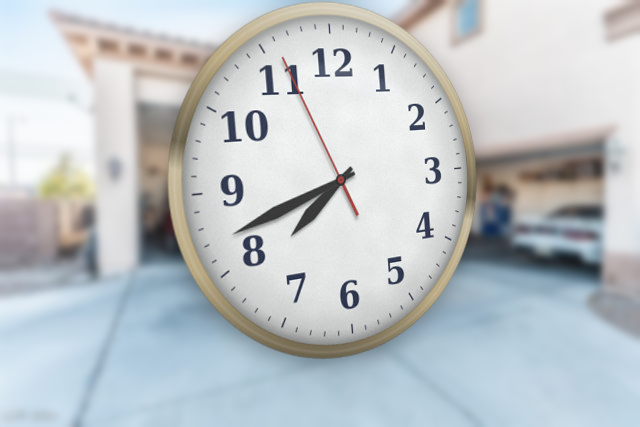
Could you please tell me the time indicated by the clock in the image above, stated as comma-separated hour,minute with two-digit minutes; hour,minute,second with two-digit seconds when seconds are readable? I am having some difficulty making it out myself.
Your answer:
7,41,56
